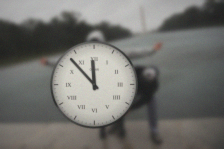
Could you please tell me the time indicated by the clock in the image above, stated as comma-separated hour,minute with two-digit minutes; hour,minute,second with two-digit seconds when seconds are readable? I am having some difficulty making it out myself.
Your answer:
11,53
